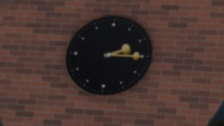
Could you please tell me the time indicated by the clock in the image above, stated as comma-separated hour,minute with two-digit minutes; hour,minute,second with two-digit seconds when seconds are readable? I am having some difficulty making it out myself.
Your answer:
2,15
